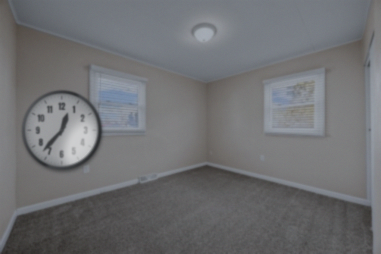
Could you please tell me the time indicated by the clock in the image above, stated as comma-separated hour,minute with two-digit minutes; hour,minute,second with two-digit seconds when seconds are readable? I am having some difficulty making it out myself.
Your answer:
12,37
